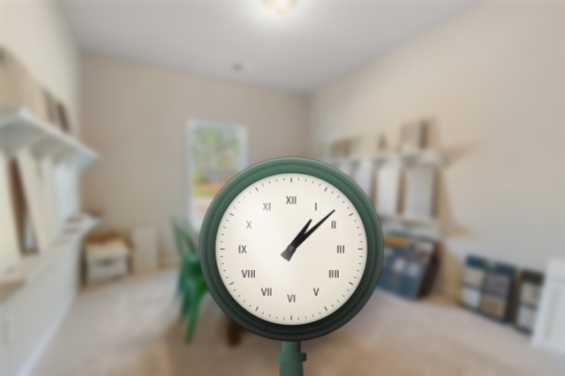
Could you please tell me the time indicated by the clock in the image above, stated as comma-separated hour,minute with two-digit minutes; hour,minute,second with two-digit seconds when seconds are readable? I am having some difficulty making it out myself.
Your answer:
1,08
